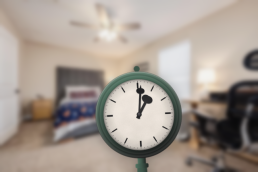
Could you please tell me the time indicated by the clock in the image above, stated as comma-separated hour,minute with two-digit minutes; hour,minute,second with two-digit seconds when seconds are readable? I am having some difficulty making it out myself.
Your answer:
1,01
